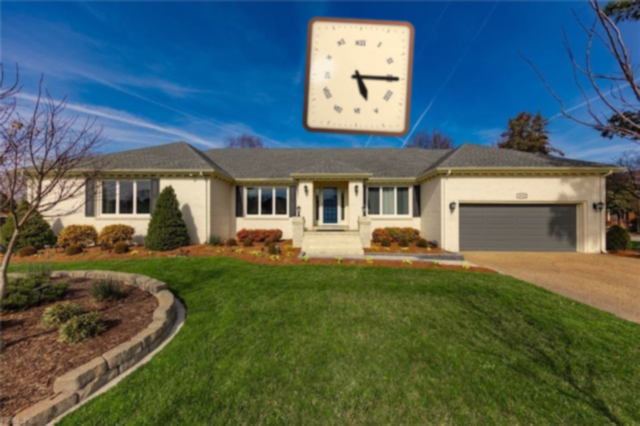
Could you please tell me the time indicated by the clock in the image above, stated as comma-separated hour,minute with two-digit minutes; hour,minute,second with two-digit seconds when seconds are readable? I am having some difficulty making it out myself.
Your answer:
5,15
